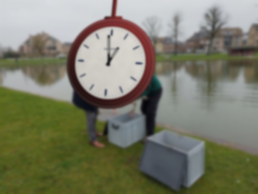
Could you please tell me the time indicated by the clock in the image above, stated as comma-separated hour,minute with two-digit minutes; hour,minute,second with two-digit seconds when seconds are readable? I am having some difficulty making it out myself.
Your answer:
12,59
